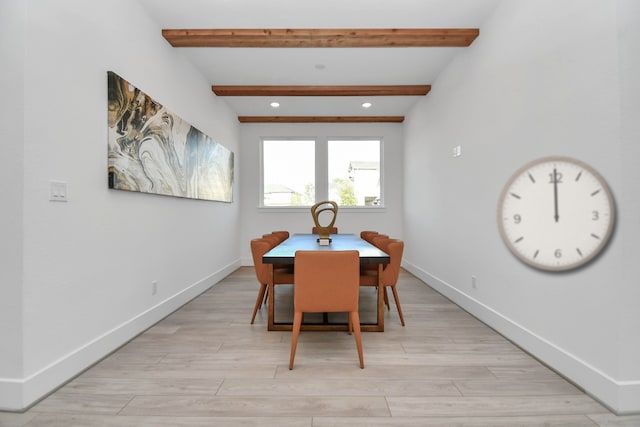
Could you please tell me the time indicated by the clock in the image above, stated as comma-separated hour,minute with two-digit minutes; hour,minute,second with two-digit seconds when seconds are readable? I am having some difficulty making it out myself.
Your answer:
12,00
